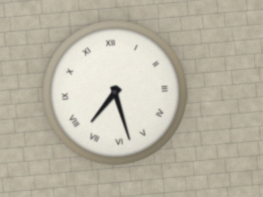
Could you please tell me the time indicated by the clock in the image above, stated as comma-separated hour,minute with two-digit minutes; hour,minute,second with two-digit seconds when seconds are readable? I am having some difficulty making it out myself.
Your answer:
7,28
